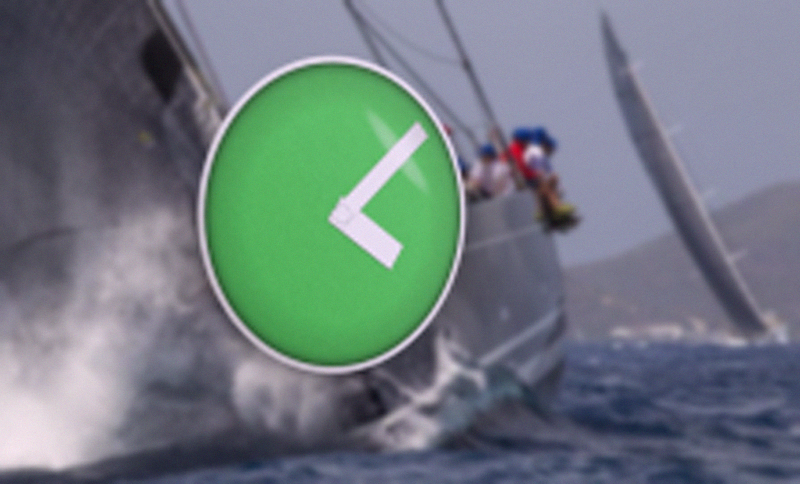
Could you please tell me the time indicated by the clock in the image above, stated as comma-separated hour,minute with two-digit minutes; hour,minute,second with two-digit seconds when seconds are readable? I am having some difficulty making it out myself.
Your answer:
4,08
